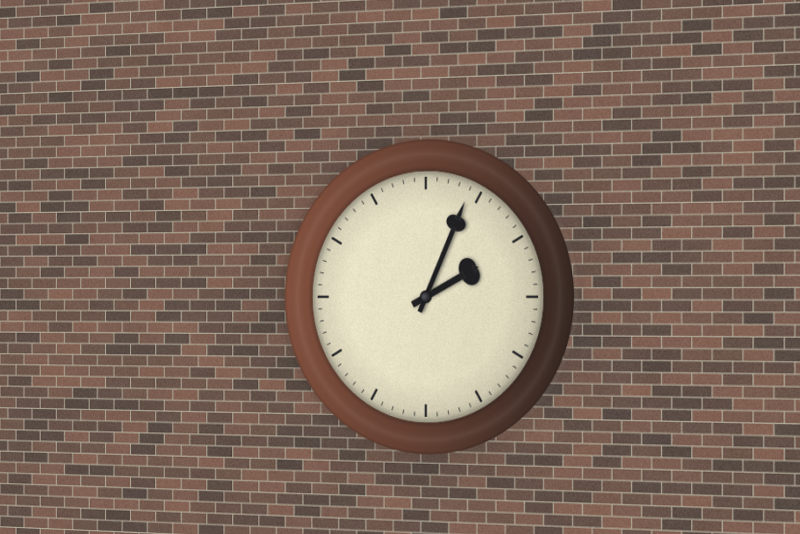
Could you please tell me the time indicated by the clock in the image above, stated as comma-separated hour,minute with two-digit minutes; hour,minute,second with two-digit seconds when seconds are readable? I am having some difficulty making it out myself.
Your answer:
2,04
